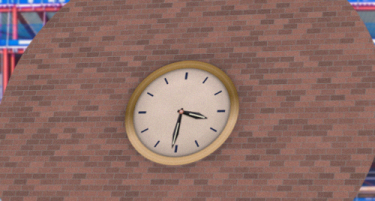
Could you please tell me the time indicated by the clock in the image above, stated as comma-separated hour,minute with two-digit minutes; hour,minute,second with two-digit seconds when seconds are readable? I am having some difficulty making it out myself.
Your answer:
3,31
